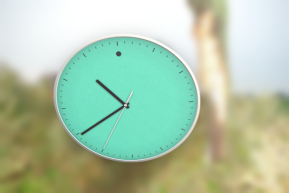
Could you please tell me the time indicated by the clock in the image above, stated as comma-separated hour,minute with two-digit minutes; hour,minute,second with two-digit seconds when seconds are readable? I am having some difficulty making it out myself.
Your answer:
10,39,35
